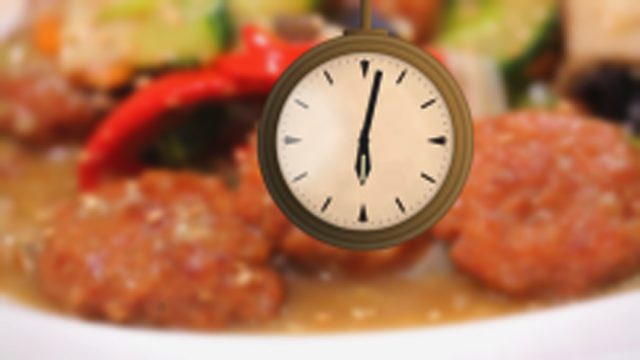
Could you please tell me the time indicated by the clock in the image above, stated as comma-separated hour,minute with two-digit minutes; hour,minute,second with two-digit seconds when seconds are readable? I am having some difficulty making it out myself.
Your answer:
6,02
